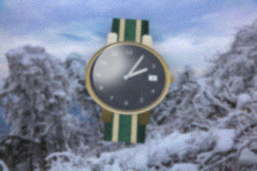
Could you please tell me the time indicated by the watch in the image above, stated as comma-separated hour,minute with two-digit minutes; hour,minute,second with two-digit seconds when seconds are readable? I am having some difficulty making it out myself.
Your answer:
2,05
